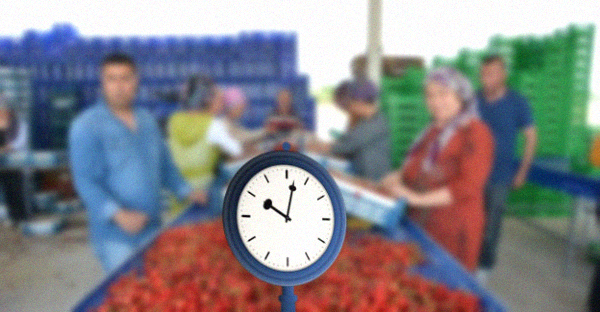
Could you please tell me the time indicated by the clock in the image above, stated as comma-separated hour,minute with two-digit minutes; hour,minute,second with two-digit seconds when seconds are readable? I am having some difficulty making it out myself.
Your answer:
10,02
